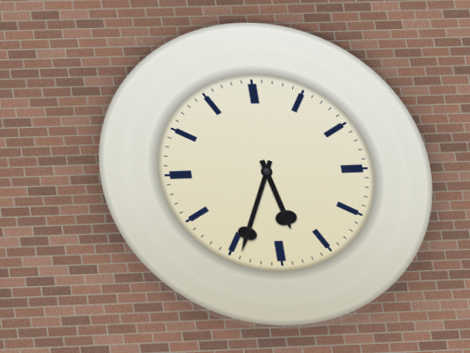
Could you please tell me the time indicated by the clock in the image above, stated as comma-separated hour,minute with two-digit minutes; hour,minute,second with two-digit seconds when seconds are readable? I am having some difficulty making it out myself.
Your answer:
5,34
